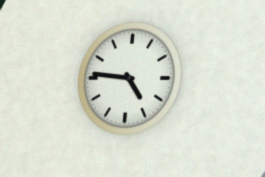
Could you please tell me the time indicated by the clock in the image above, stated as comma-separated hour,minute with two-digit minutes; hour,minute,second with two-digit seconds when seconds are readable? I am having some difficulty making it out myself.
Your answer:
4,46
